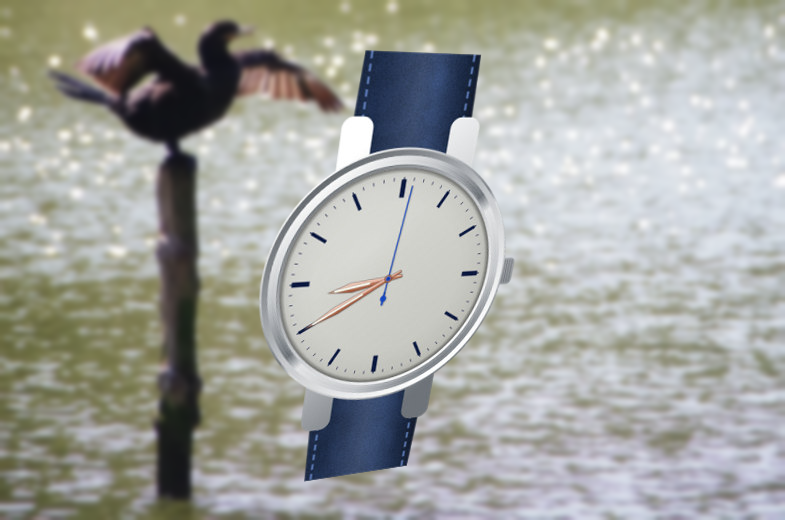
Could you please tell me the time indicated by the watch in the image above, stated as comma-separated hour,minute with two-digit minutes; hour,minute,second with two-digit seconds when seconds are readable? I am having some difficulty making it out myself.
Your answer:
8,40,01
